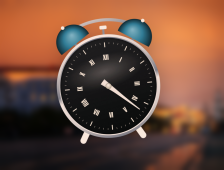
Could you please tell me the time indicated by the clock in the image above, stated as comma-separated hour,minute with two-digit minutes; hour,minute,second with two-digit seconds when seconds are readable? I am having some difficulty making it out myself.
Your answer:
4,22
